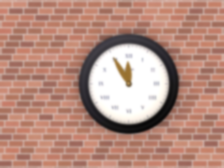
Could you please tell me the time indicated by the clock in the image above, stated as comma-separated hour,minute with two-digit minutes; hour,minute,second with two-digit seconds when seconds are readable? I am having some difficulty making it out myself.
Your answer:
11,55
